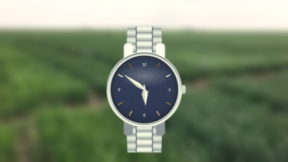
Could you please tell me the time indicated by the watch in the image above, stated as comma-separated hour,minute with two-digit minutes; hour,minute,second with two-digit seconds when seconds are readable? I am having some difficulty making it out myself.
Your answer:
5,51
